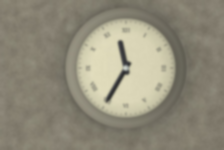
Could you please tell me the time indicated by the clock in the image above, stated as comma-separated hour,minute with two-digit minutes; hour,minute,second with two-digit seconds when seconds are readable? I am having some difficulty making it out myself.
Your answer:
11,35
